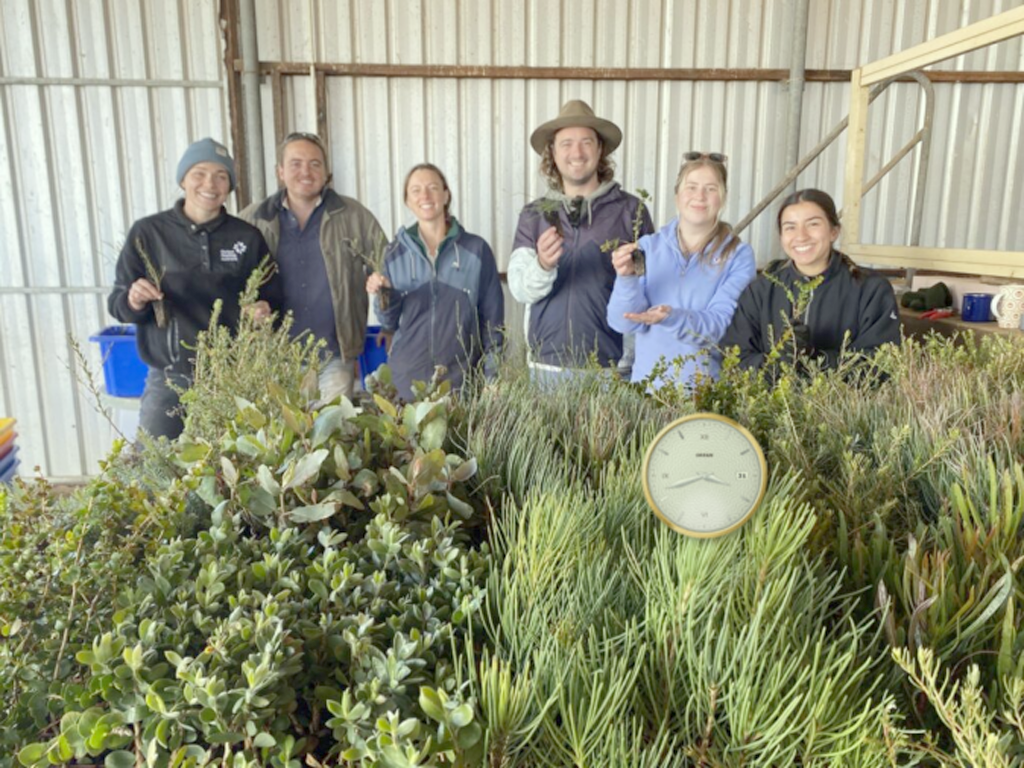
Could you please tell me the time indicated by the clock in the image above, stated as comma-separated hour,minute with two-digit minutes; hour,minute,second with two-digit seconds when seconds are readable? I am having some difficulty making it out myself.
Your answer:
3,42
